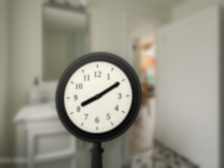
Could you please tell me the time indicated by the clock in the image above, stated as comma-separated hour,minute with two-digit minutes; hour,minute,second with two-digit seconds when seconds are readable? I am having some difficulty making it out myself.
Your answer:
8,10
